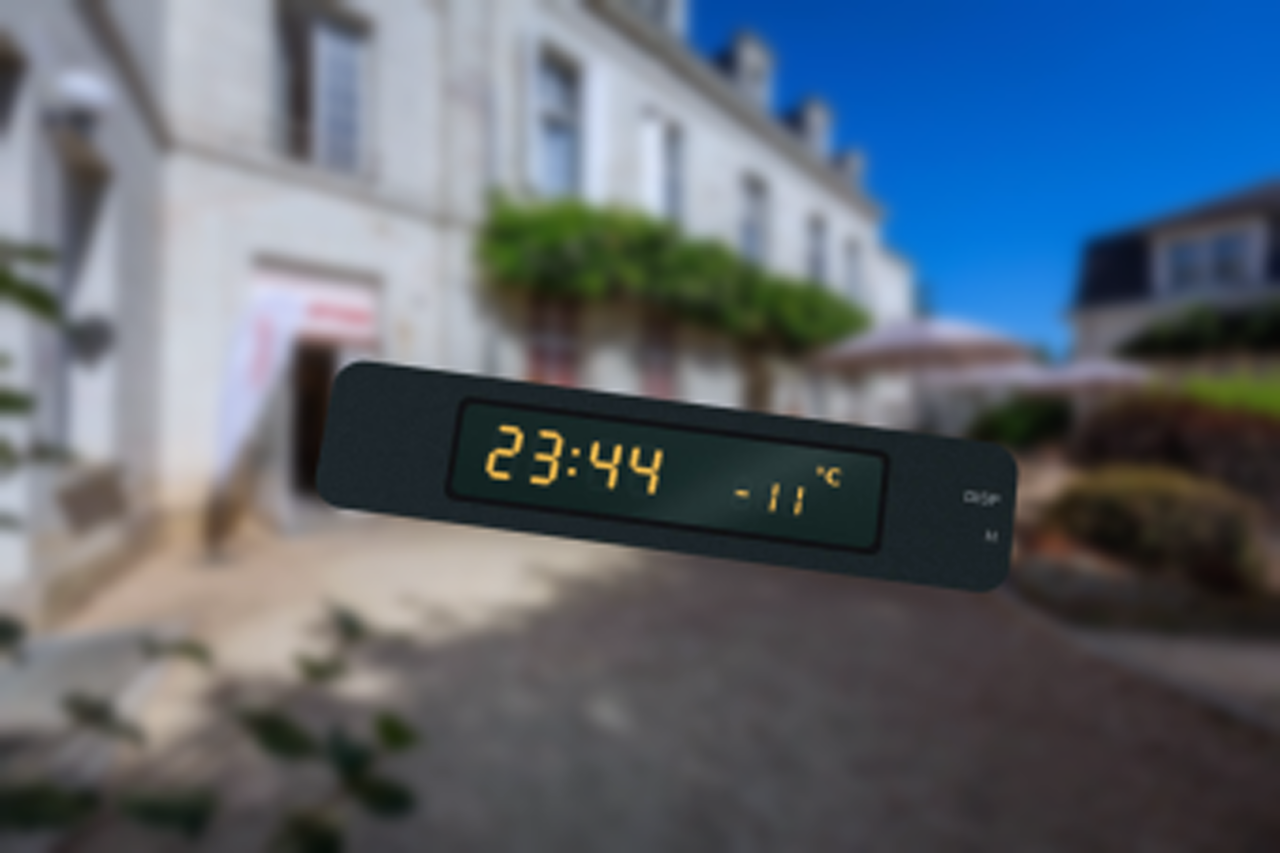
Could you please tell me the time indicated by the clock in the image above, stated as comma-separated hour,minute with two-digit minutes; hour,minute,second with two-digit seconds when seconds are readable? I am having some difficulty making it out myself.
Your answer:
23,44
